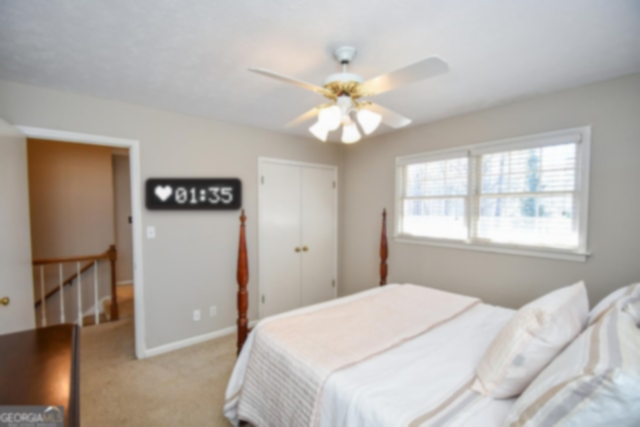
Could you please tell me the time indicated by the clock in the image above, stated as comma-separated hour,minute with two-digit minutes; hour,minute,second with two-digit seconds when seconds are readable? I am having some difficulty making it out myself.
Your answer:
1,35
